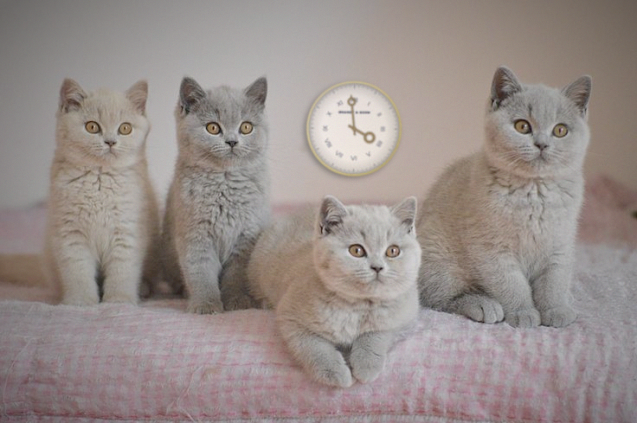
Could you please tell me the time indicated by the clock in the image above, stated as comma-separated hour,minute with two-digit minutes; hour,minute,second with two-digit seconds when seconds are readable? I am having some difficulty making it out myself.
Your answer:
3,59
